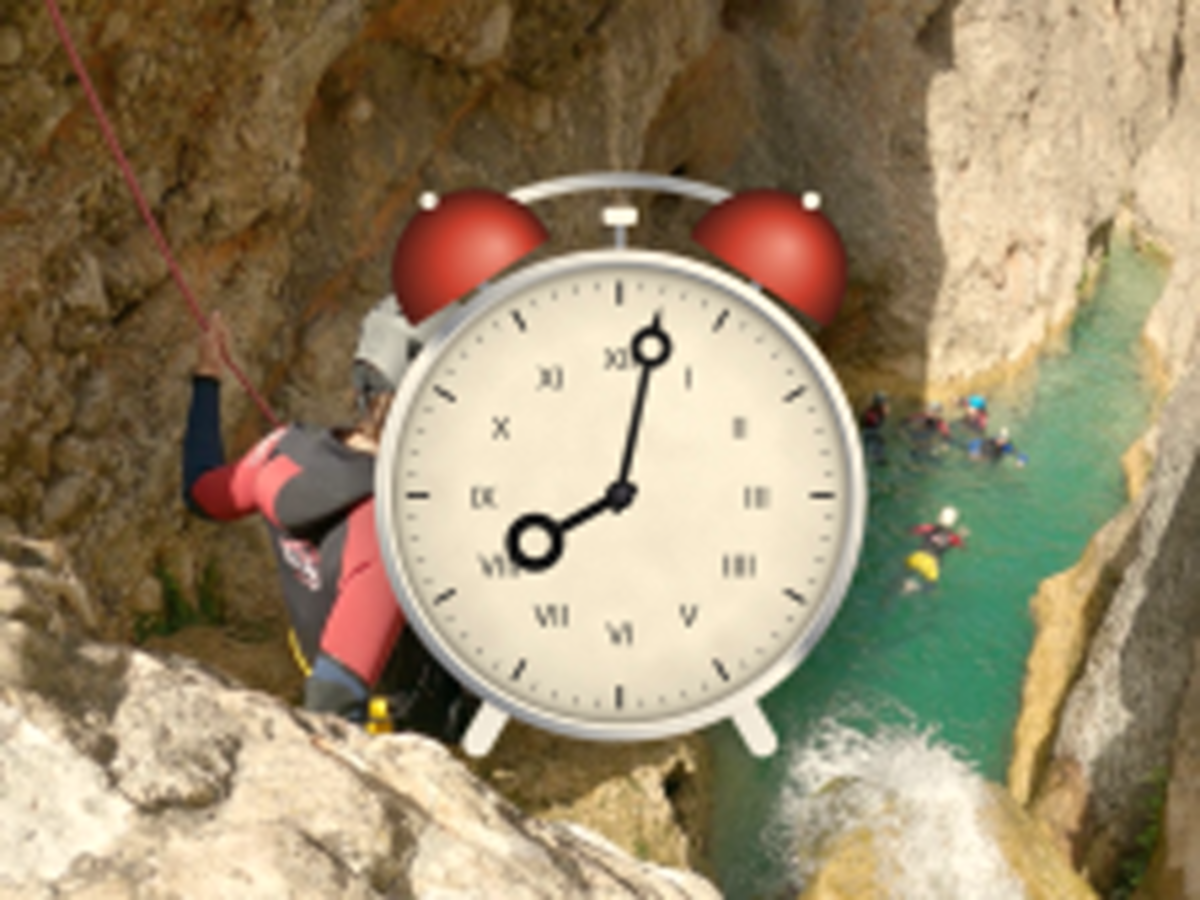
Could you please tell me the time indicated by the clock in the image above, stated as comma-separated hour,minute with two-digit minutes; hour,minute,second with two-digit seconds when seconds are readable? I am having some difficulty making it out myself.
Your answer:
8,02
